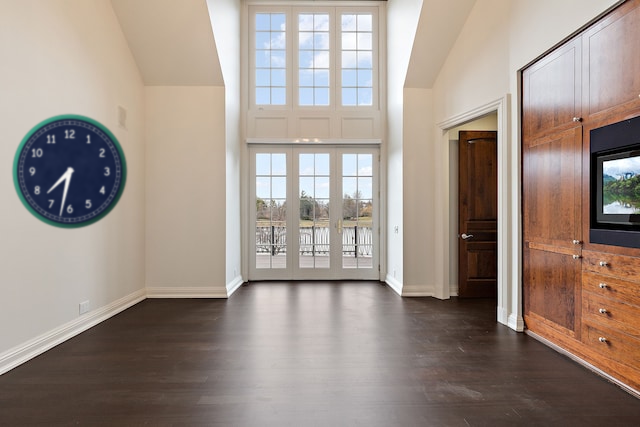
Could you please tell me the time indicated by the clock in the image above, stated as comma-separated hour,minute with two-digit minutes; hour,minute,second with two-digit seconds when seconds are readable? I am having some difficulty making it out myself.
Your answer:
7,32
